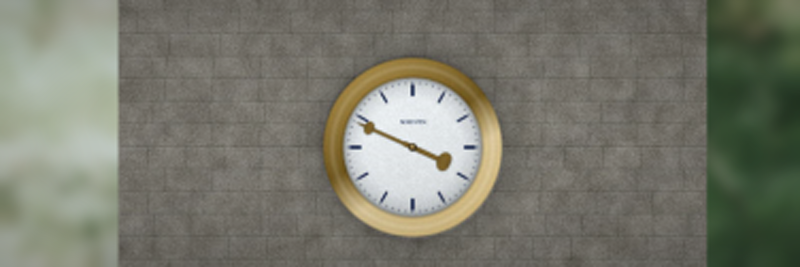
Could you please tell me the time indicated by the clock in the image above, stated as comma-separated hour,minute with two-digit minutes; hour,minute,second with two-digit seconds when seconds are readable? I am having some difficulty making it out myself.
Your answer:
3,49
